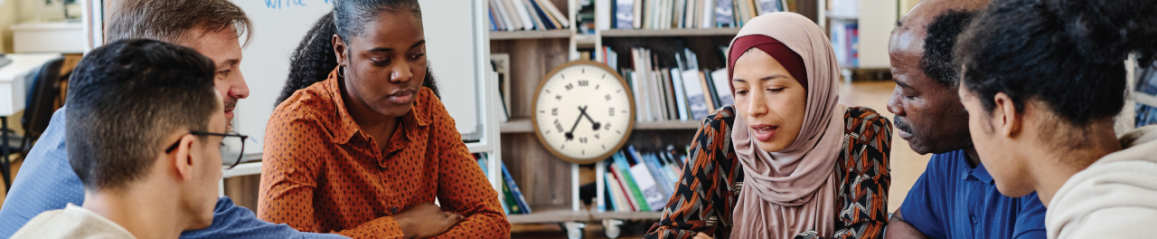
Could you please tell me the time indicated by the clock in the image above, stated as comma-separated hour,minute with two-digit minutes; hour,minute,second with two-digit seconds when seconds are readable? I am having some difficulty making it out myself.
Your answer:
4,35
